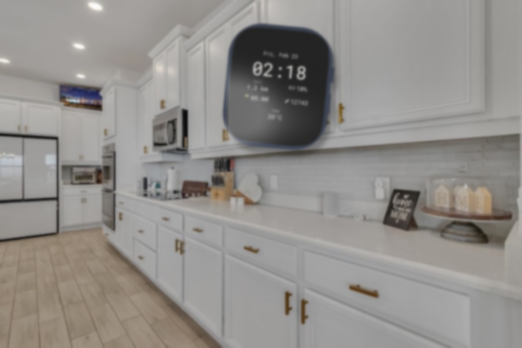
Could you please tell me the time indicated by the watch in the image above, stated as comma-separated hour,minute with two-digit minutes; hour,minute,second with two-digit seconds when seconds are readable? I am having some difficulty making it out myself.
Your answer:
2,18
